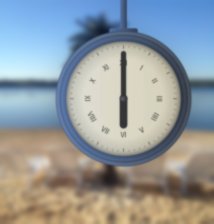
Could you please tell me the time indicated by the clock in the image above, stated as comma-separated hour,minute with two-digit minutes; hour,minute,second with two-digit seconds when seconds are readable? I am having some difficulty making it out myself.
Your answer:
6,00
